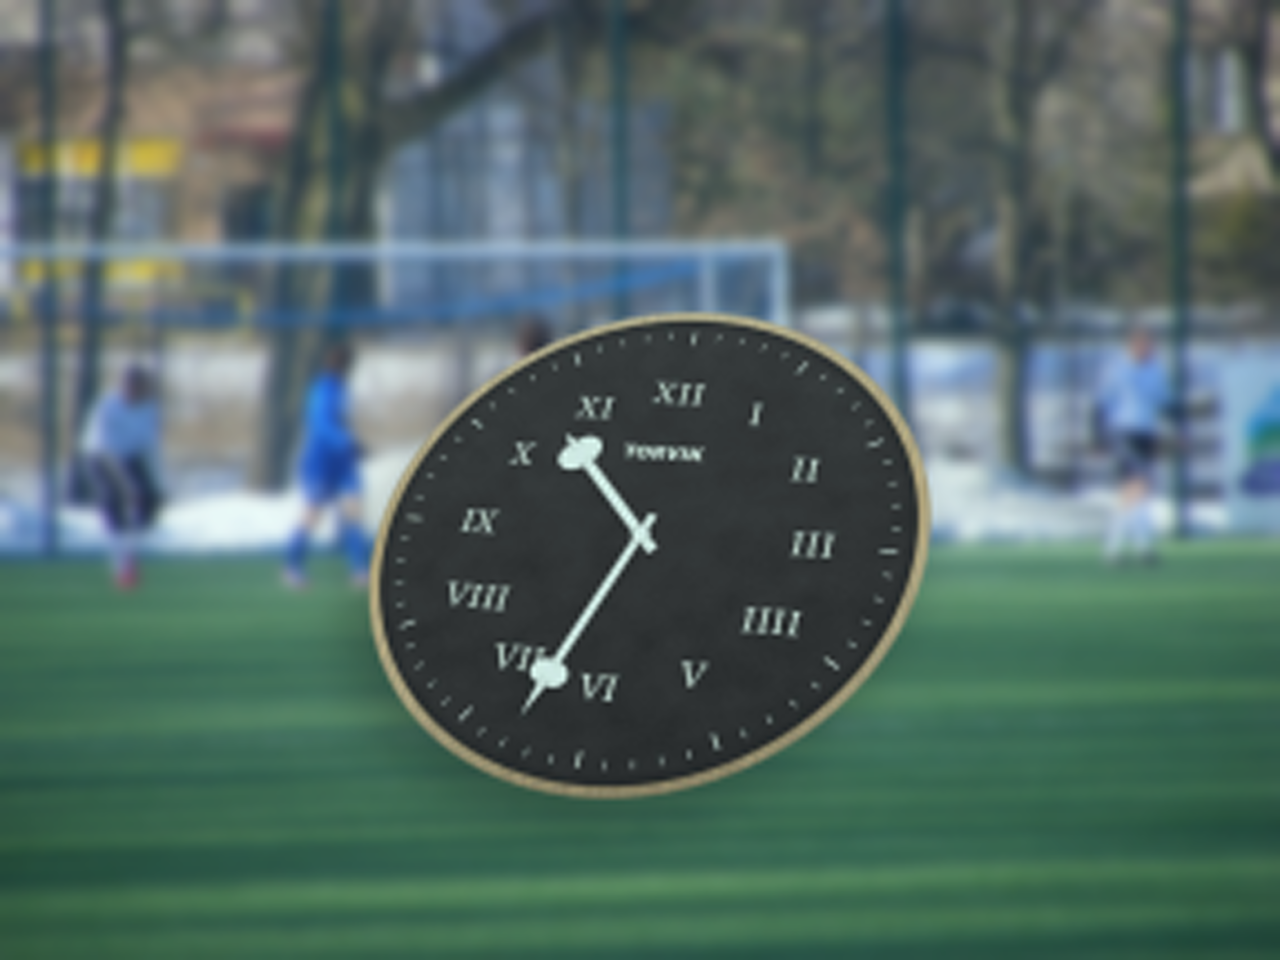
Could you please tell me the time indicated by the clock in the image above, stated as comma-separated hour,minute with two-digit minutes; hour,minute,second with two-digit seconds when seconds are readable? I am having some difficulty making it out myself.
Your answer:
10,33
